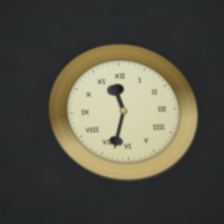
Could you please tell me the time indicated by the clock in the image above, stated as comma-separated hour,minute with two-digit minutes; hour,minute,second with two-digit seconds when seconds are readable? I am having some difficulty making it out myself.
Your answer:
11,33
